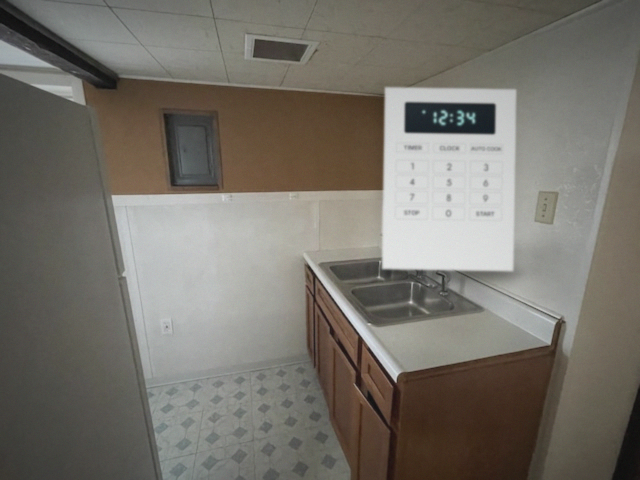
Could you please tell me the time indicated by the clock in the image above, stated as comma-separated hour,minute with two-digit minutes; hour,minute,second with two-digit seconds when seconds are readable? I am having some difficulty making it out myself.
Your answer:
12,34
